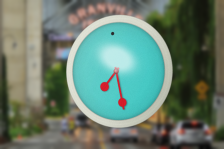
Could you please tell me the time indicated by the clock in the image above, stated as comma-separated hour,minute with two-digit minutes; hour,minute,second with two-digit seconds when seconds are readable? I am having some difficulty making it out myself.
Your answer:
7,29
